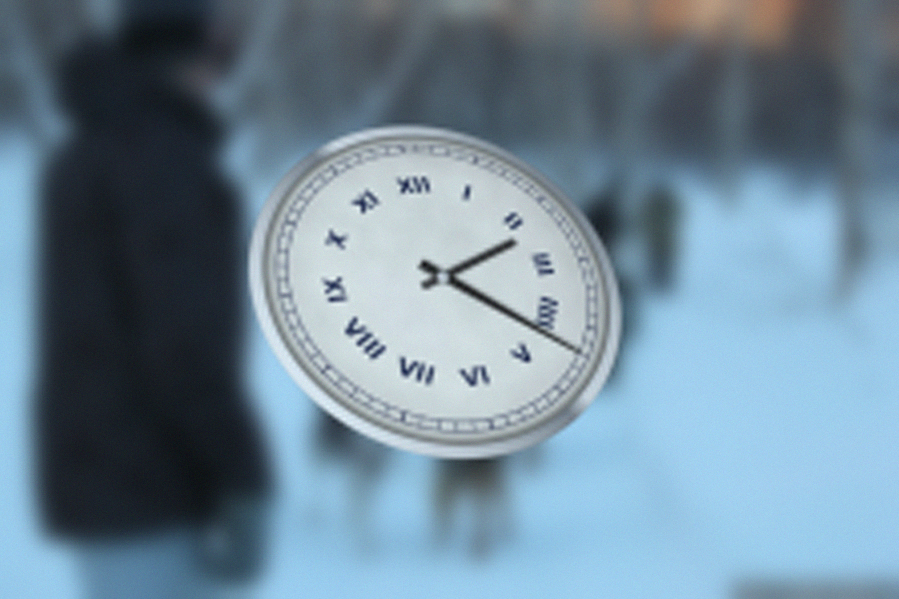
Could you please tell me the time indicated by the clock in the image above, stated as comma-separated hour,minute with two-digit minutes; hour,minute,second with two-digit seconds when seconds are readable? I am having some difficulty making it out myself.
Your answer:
2,22
